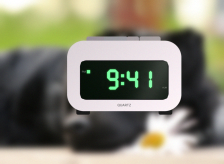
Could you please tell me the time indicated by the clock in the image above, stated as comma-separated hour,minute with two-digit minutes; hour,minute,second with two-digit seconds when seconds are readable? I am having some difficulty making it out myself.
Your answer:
9,41
